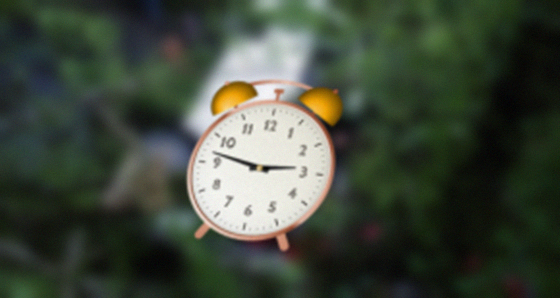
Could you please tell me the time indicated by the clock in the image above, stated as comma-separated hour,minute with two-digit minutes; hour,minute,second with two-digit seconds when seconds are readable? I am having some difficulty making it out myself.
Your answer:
2,47
